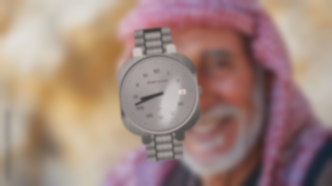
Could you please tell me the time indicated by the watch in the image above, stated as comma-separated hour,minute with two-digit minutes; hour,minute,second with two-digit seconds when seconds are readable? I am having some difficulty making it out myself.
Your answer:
8,42
